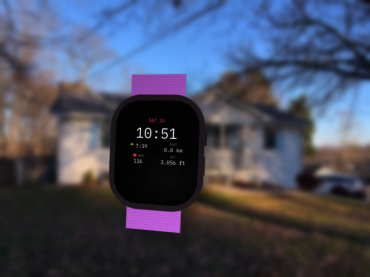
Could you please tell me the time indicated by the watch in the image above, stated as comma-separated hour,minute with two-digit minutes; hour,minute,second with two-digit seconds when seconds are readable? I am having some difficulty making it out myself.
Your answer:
10,51
